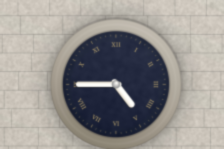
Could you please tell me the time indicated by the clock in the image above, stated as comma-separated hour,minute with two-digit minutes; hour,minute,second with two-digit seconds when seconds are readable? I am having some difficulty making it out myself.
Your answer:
4,45
